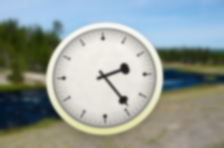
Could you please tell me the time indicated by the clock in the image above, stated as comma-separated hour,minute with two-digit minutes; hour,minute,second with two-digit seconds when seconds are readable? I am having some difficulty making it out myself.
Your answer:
2,24
